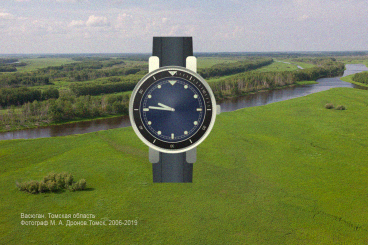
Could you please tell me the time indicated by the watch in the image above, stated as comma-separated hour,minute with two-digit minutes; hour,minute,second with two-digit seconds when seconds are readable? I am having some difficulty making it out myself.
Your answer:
9,46
